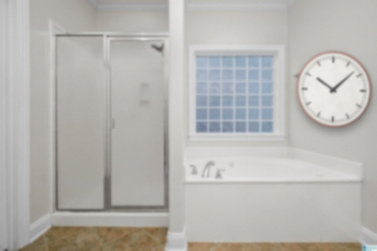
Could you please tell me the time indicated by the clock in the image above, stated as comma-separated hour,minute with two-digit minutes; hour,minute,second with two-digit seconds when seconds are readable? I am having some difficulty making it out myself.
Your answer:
10,08
